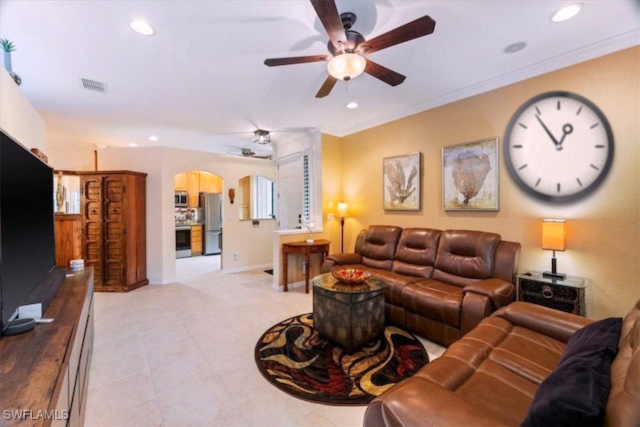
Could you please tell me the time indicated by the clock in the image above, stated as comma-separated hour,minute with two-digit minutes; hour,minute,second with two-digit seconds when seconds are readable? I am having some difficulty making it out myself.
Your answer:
12,54
